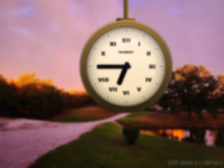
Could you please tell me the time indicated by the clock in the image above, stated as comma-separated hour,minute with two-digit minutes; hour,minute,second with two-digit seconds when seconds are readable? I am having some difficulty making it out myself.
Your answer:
6,45
